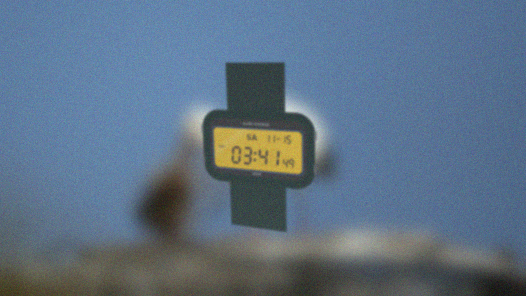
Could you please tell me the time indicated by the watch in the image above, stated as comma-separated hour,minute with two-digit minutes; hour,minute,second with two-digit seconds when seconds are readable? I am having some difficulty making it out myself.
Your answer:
3,41
